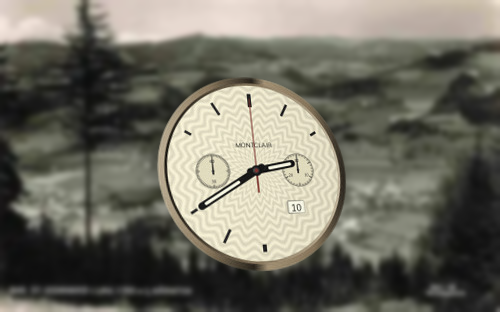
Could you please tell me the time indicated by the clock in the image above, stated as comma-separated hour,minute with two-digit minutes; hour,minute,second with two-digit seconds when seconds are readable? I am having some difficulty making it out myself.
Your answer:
2,40
